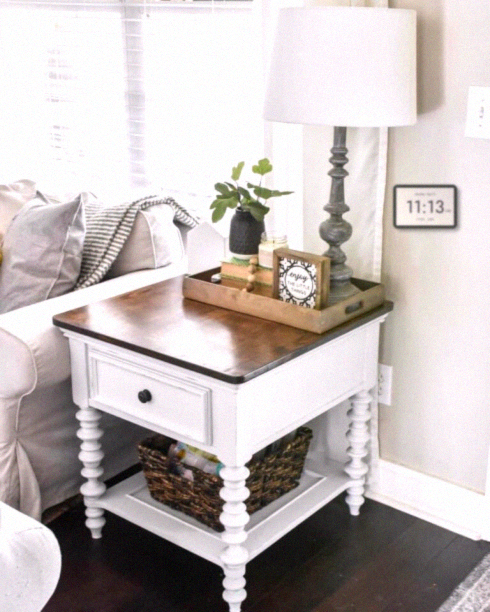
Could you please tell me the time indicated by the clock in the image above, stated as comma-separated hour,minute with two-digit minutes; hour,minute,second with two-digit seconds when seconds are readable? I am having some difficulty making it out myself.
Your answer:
11,13
